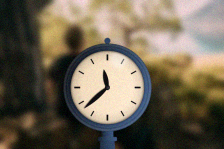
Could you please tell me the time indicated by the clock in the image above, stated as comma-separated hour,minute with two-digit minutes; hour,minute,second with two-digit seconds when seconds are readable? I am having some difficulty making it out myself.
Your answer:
11,38
